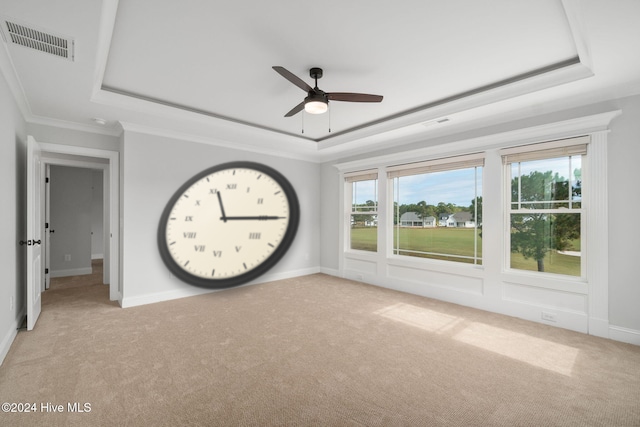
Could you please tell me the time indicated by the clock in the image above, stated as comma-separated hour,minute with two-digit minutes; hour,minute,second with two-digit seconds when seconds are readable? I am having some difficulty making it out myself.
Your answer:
11,15
